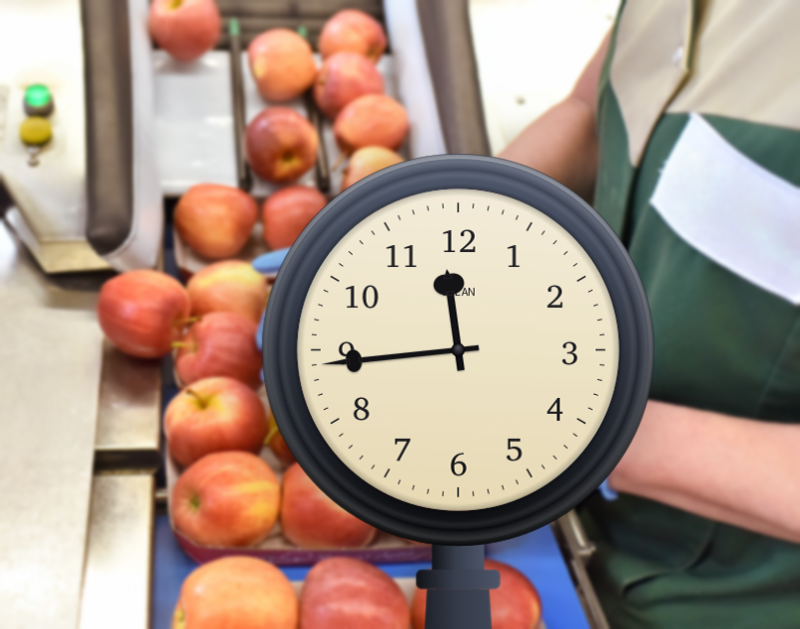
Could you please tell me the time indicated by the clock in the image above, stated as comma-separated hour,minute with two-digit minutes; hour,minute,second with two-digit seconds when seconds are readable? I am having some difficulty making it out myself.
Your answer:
11,44
